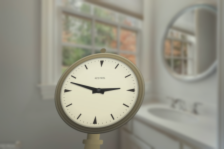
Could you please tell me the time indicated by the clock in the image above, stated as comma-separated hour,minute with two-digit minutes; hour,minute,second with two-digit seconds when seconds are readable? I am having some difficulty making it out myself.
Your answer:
2,48
